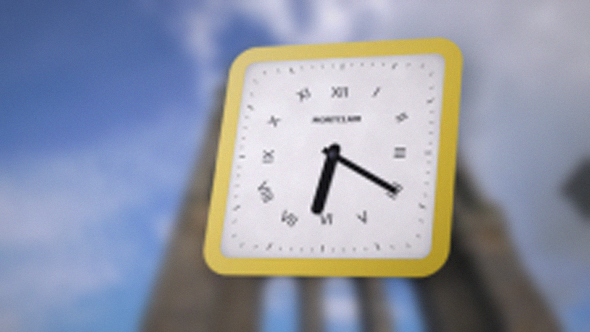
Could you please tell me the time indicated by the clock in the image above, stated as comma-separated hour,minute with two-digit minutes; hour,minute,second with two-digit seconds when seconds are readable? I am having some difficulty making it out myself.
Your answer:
6,20
